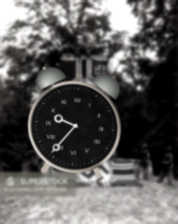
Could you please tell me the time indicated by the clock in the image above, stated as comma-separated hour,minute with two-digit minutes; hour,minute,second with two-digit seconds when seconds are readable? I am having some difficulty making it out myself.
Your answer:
9,36
